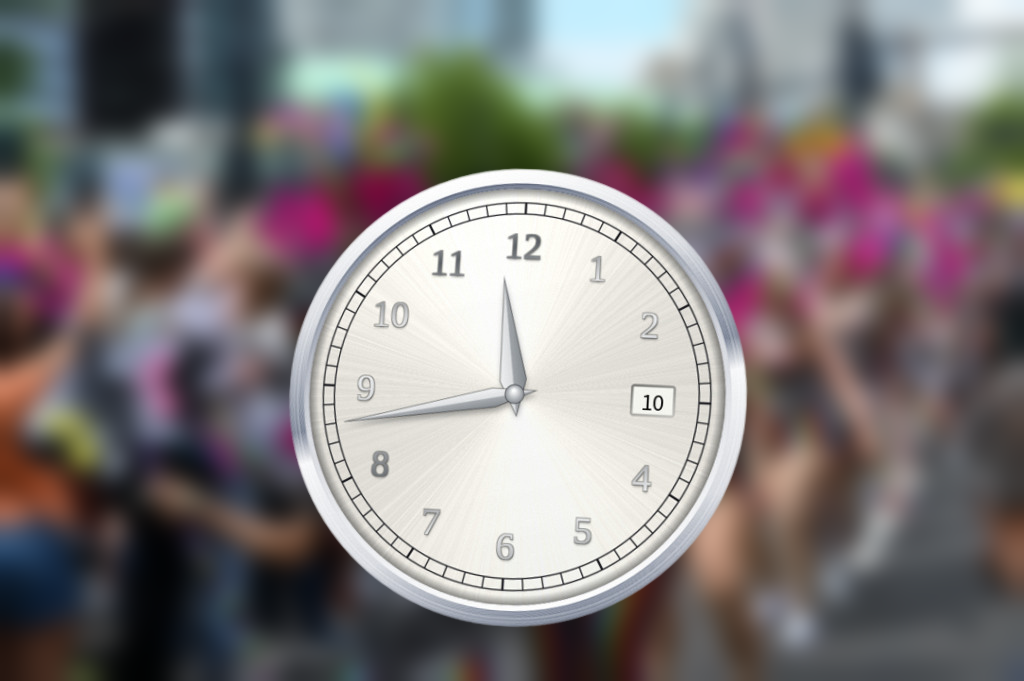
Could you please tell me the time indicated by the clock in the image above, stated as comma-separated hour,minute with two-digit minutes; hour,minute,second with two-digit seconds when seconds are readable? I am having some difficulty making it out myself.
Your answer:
11,43
